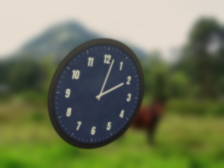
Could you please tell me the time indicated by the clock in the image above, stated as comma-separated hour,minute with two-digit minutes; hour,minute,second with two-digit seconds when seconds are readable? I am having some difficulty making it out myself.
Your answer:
2,02
